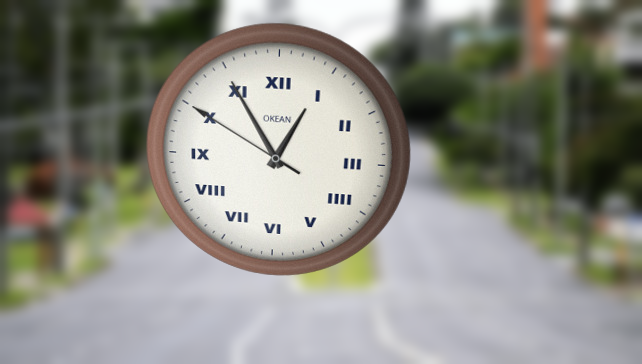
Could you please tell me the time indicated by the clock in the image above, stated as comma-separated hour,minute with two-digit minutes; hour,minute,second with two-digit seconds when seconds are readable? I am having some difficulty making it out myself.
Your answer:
12,54,50
